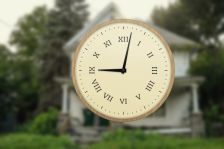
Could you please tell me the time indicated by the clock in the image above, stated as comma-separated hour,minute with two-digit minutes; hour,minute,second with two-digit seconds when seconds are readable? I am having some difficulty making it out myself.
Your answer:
9,02
